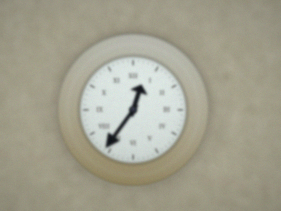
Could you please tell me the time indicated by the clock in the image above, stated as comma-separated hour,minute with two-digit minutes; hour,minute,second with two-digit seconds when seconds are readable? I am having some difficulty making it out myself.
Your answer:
12,36
